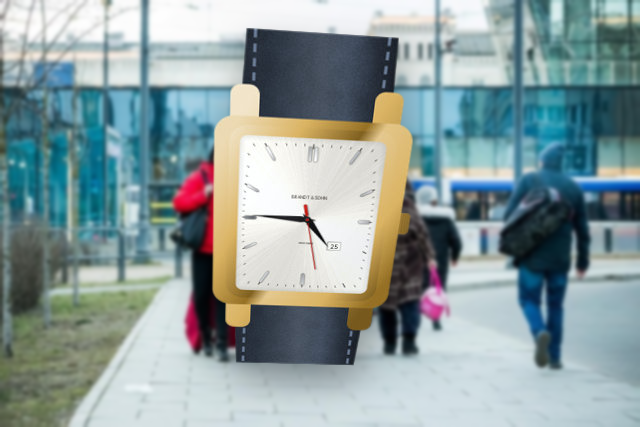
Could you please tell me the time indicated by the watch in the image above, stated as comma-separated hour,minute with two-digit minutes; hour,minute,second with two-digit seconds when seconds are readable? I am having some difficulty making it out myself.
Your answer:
4,45,28
